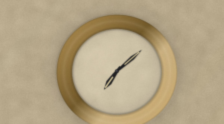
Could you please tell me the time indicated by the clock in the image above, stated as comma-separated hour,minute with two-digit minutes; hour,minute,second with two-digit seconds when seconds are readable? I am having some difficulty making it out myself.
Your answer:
7,08
